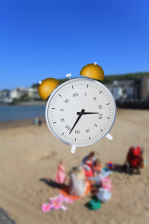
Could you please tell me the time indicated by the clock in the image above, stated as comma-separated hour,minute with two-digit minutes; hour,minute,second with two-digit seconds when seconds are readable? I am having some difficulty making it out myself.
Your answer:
3,38
